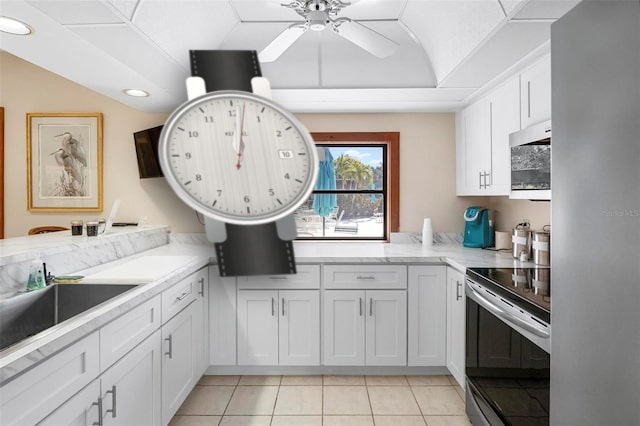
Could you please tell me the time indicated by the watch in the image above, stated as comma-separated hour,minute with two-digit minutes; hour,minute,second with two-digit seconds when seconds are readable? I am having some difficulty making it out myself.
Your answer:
12,01,02
